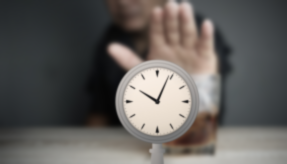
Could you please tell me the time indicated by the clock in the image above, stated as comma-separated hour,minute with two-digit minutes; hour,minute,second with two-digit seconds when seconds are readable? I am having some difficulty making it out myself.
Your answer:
10,04
